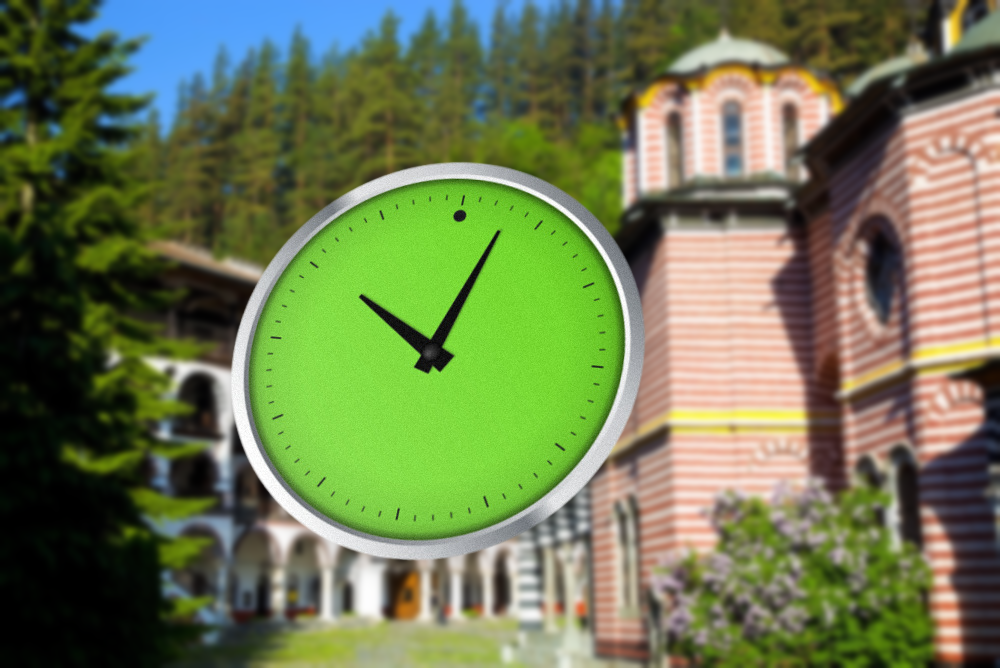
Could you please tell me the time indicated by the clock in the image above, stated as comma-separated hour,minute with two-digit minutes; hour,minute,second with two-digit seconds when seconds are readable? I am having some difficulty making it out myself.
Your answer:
10,03
